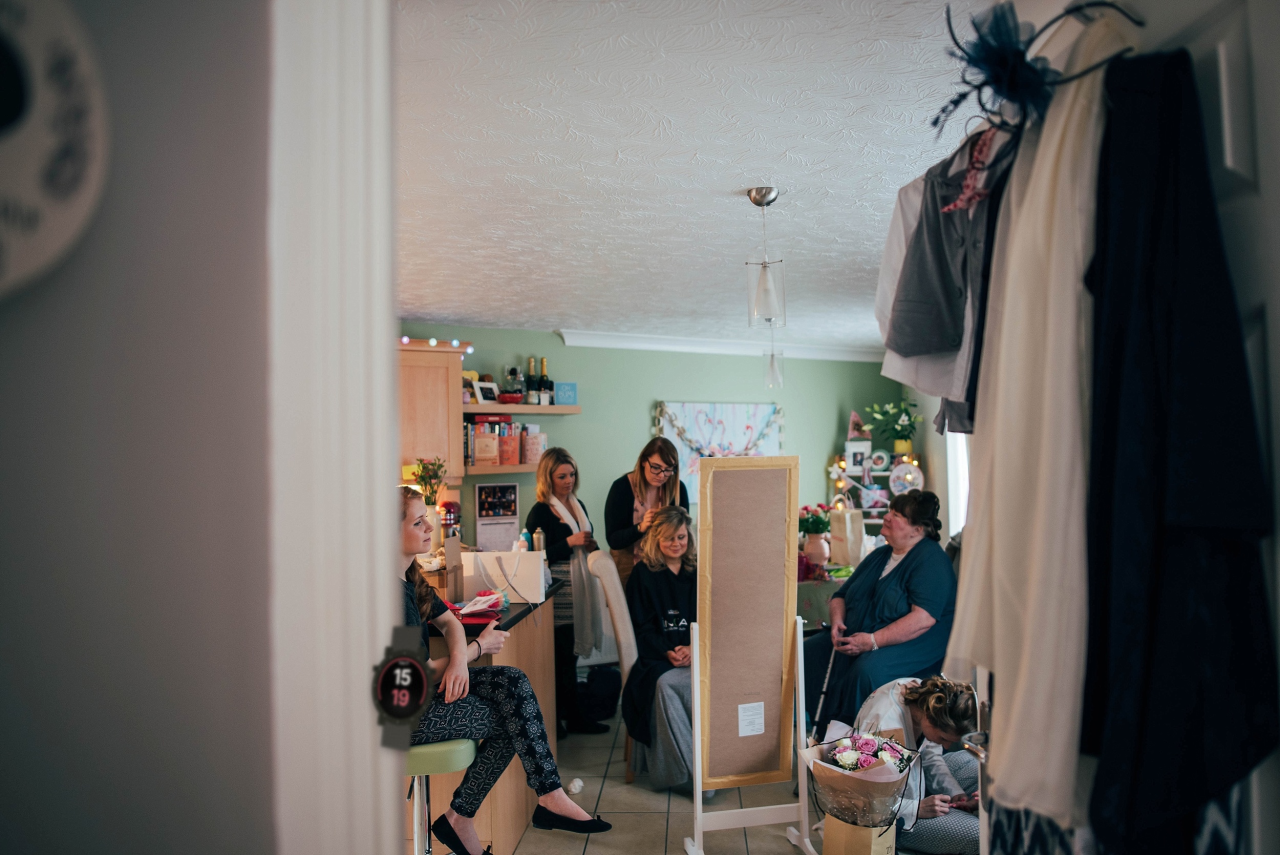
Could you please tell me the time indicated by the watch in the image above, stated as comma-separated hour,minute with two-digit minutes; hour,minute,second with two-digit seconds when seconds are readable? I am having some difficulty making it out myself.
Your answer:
15,19
